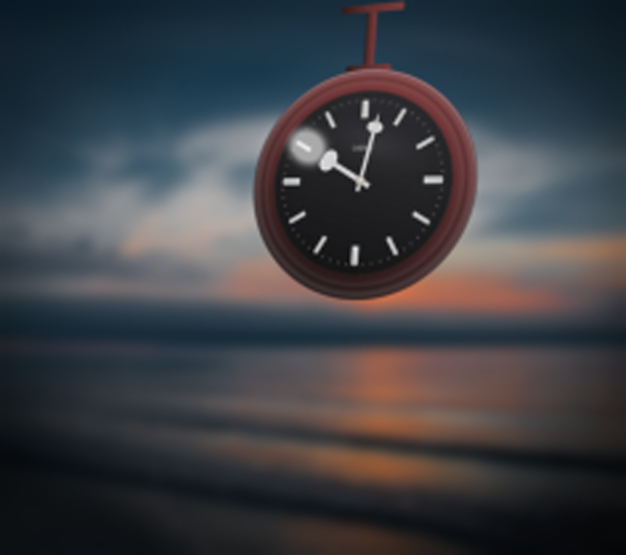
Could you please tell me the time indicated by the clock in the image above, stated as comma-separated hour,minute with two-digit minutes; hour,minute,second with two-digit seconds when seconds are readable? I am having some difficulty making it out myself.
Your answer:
10,02
